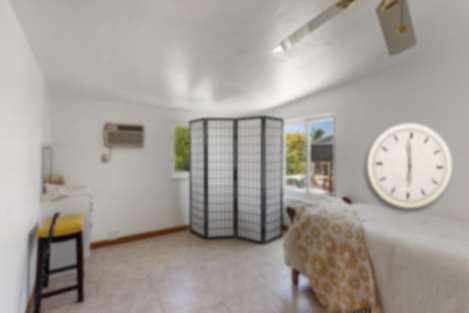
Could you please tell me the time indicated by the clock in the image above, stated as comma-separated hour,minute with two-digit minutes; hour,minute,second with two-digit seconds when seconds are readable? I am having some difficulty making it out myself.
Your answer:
5,59
